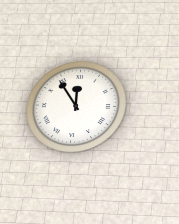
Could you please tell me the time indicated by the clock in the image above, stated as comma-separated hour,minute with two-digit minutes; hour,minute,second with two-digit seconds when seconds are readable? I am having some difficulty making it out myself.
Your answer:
11,54
